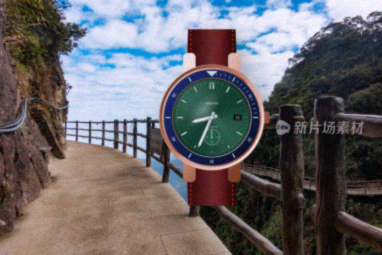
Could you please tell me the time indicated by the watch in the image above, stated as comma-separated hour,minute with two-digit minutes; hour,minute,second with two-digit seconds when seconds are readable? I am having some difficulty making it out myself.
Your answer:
8,34
